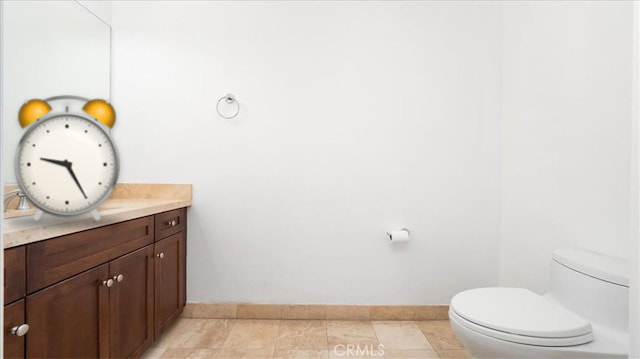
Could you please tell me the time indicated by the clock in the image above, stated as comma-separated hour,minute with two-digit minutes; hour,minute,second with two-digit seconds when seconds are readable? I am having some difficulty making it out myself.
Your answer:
9,25
